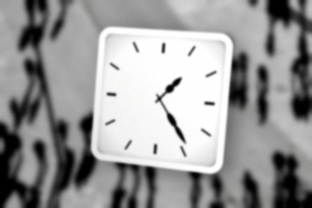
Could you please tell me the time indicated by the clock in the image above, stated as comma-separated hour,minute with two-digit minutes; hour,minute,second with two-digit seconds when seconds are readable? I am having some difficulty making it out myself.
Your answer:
1,24
